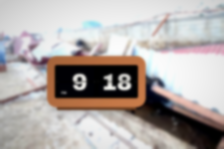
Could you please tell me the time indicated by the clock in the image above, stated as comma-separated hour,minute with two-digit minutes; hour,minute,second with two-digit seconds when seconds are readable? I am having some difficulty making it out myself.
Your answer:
9,18
